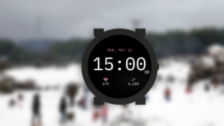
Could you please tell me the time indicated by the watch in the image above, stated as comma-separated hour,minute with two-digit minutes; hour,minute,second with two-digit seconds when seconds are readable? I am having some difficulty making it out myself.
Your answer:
15,00
